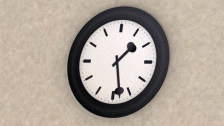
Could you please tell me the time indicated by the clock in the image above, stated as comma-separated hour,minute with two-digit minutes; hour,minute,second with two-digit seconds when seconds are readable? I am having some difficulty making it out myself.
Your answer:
1,28
